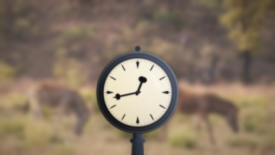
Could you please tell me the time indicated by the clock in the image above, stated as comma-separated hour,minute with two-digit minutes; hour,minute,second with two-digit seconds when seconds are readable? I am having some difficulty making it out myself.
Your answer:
12,43
